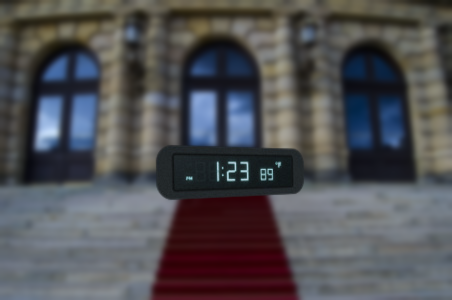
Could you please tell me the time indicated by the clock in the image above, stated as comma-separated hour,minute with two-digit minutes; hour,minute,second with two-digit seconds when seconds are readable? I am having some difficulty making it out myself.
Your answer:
1,23
